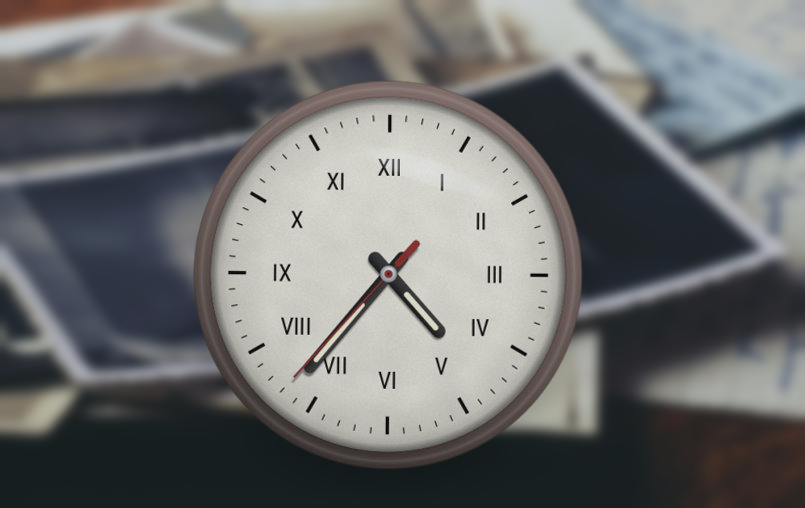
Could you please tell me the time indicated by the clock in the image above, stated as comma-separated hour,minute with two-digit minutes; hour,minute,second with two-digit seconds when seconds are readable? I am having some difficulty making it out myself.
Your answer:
4,36,37
